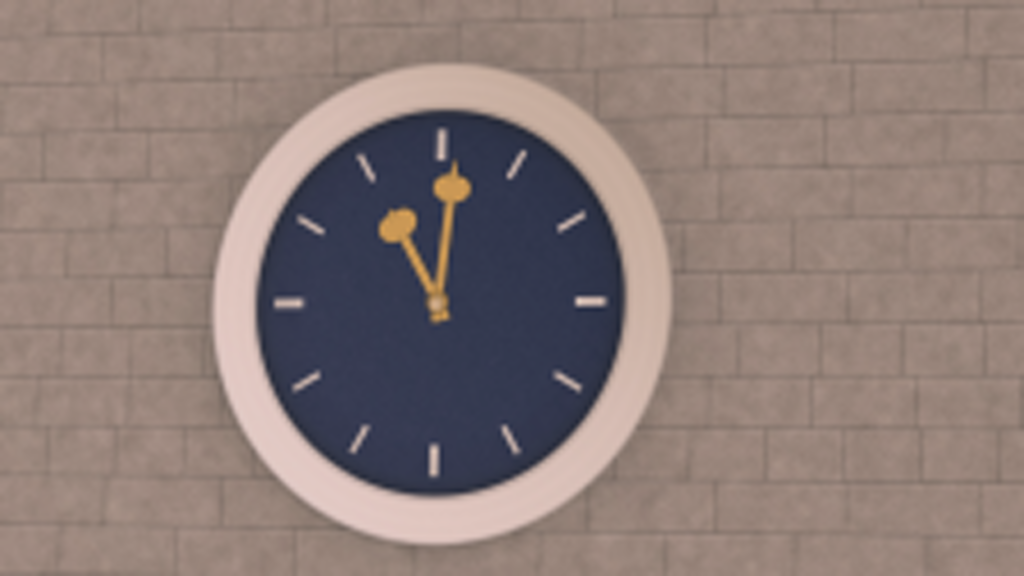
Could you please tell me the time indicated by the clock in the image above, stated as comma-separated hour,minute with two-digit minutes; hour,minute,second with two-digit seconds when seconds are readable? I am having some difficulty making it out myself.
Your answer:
11,01
